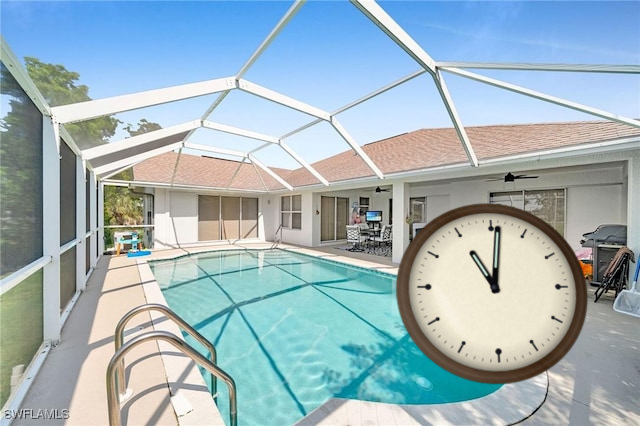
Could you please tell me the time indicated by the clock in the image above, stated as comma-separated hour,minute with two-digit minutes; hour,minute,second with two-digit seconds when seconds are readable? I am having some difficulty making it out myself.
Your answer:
11,01
